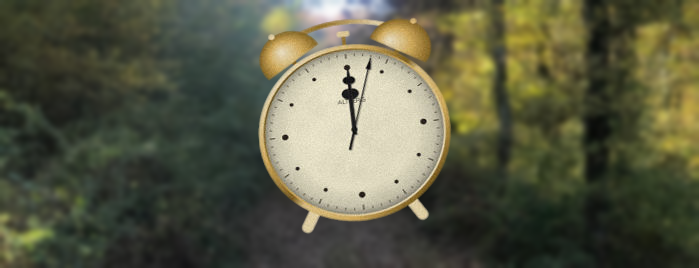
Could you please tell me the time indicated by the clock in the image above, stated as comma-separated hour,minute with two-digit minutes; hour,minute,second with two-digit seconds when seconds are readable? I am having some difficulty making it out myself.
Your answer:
12,00,03
